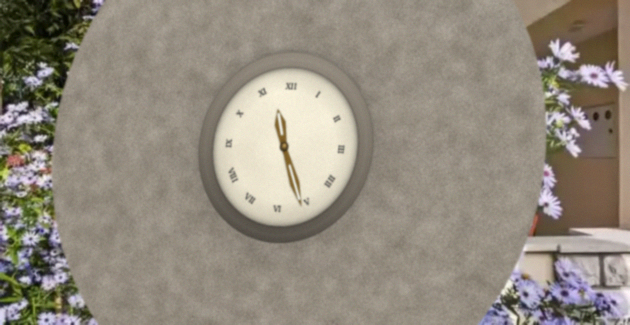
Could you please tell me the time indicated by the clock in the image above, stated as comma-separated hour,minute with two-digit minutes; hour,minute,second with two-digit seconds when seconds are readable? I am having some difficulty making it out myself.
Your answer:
11,26
